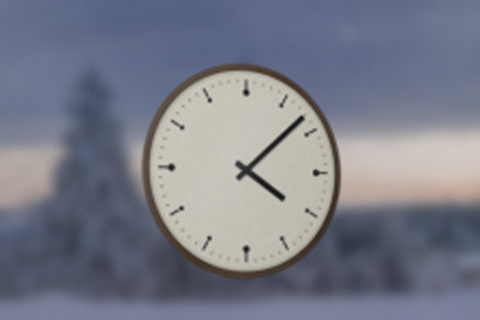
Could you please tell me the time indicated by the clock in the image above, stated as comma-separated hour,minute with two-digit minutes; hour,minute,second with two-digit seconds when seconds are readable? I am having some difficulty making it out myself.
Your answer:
4,08
